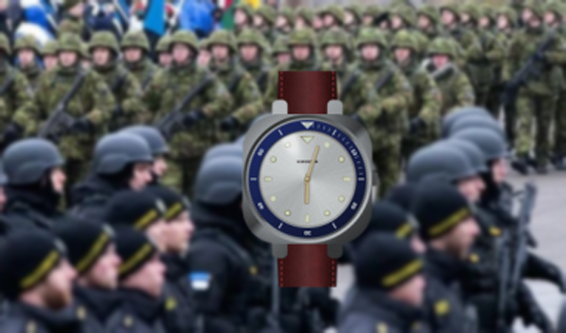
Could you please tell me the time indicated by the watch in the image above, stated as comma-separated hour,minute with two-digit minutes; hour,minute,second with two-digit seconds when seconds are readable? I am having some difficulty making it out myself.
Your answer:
6,03
